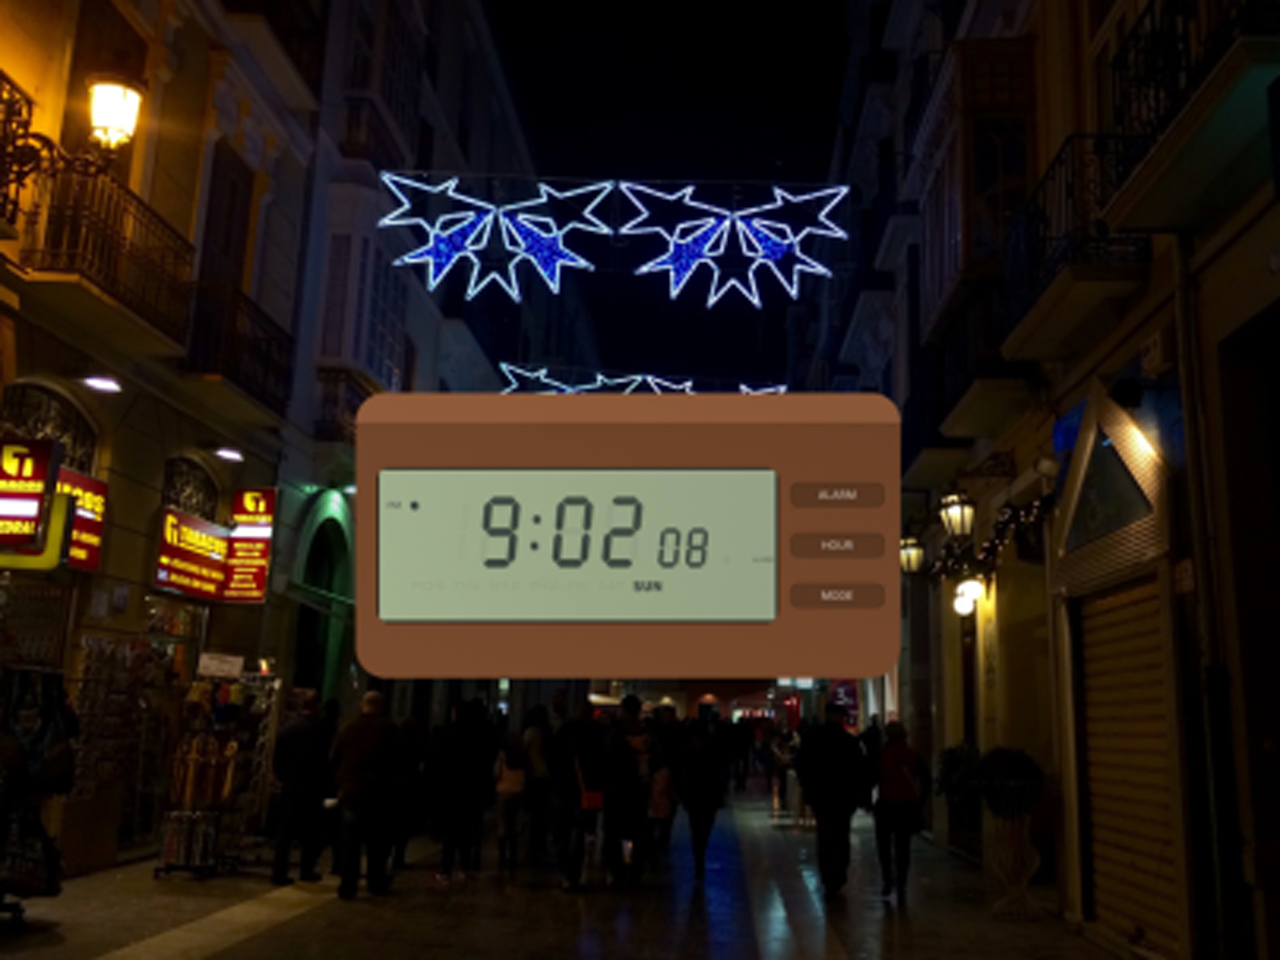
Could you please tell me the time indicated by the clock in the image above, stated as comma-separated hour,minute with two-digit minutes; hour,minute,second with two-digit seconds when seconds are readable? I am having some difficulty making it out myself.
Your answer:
9,02,08
